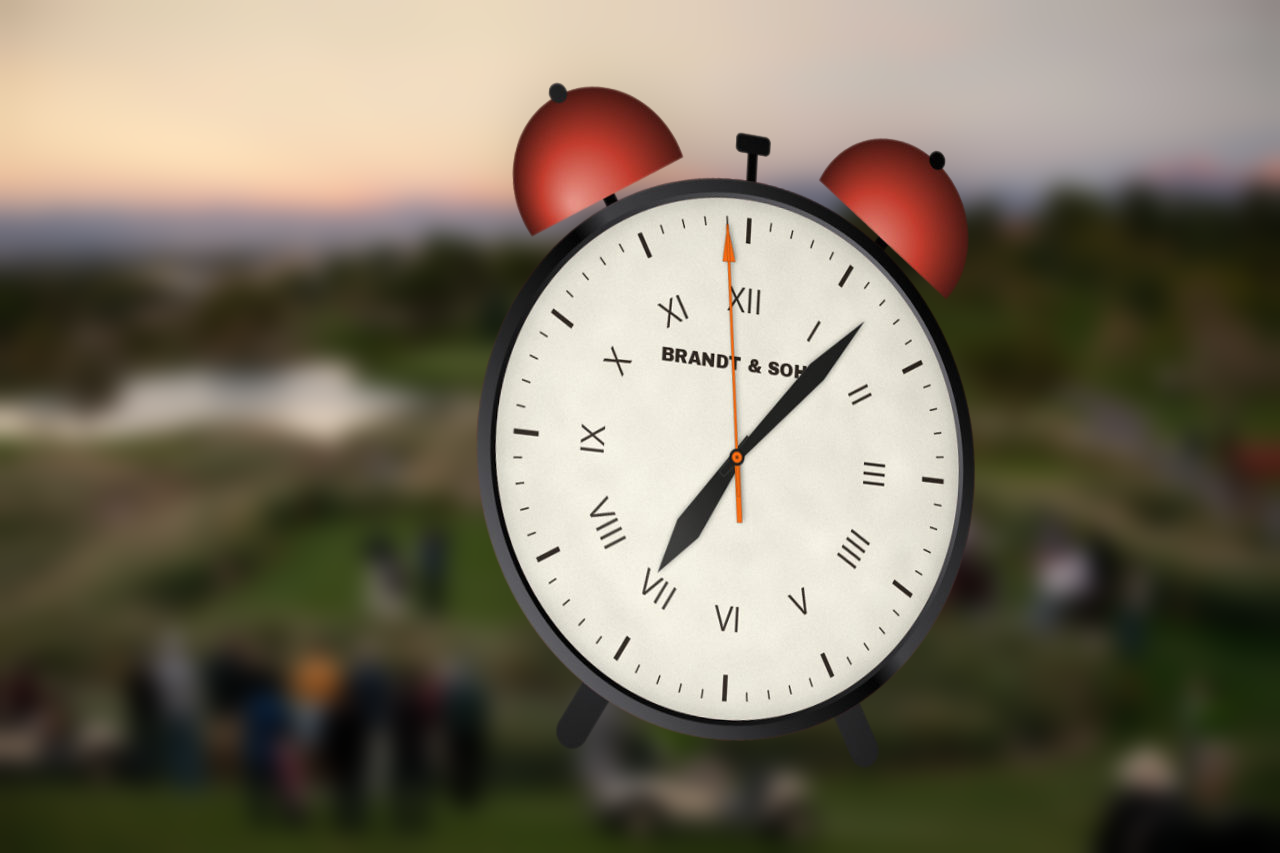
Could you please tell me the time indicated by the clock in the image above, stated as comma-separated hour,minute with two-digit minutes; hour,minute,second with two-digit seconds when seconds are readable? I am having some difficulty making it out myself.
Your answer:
7,06,59
